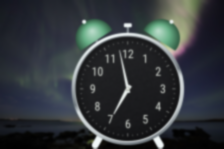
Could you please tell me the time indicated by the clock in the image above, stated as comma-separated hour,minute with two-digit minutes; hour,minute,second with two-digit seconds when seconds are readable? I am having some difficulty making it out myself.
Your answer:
6,58
